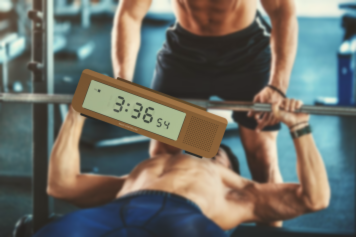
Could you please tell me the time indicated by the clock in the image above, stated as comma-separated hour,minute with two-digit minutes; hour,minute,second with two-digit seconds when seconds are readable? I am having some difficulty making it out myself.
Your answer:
3,36,54
